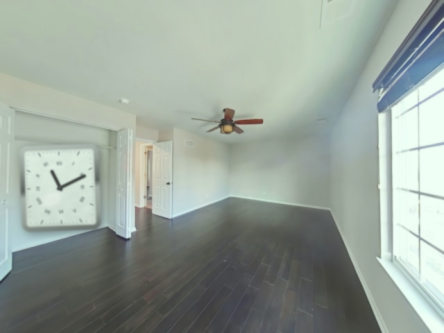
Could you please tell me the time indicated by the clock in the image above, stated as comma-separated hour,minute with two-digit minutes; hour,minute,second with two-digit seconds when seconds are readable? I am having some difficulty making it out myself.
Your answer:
11,11
